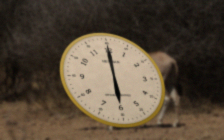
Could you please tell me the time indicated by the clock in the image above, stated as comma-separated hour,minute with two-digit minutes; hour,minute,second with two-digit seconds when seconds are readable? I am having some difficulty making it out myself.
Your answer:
6,00
